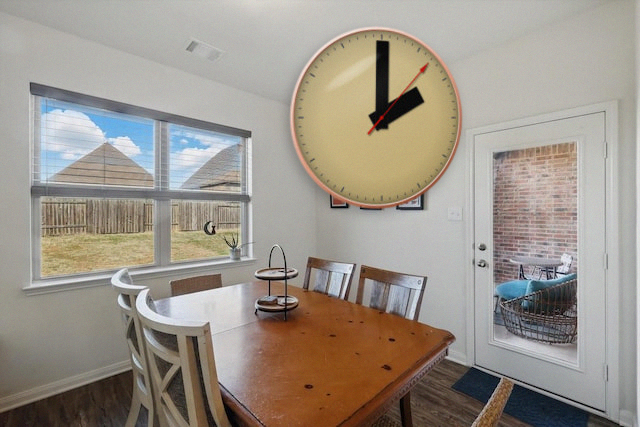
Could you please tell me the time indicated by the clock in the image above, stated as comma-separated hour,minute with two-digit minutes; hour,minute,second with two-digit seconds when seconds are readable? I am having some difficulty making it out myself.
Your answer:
2,00,07
